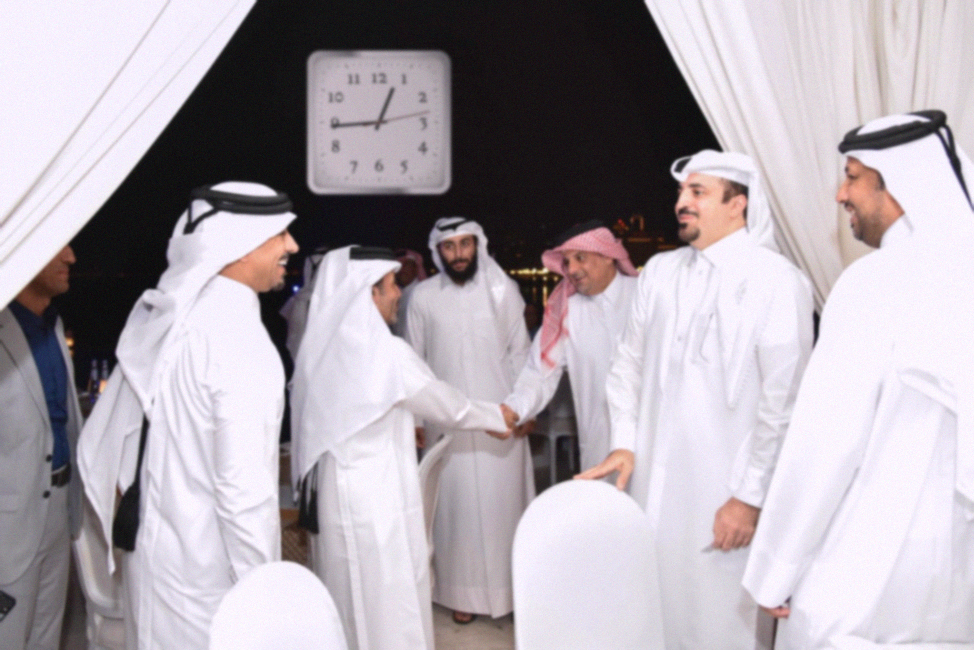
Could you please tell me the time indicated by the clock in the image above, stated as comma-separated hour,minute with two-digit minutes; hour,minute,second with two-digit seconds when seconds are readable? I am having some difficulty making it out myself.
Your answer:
12,44,13
